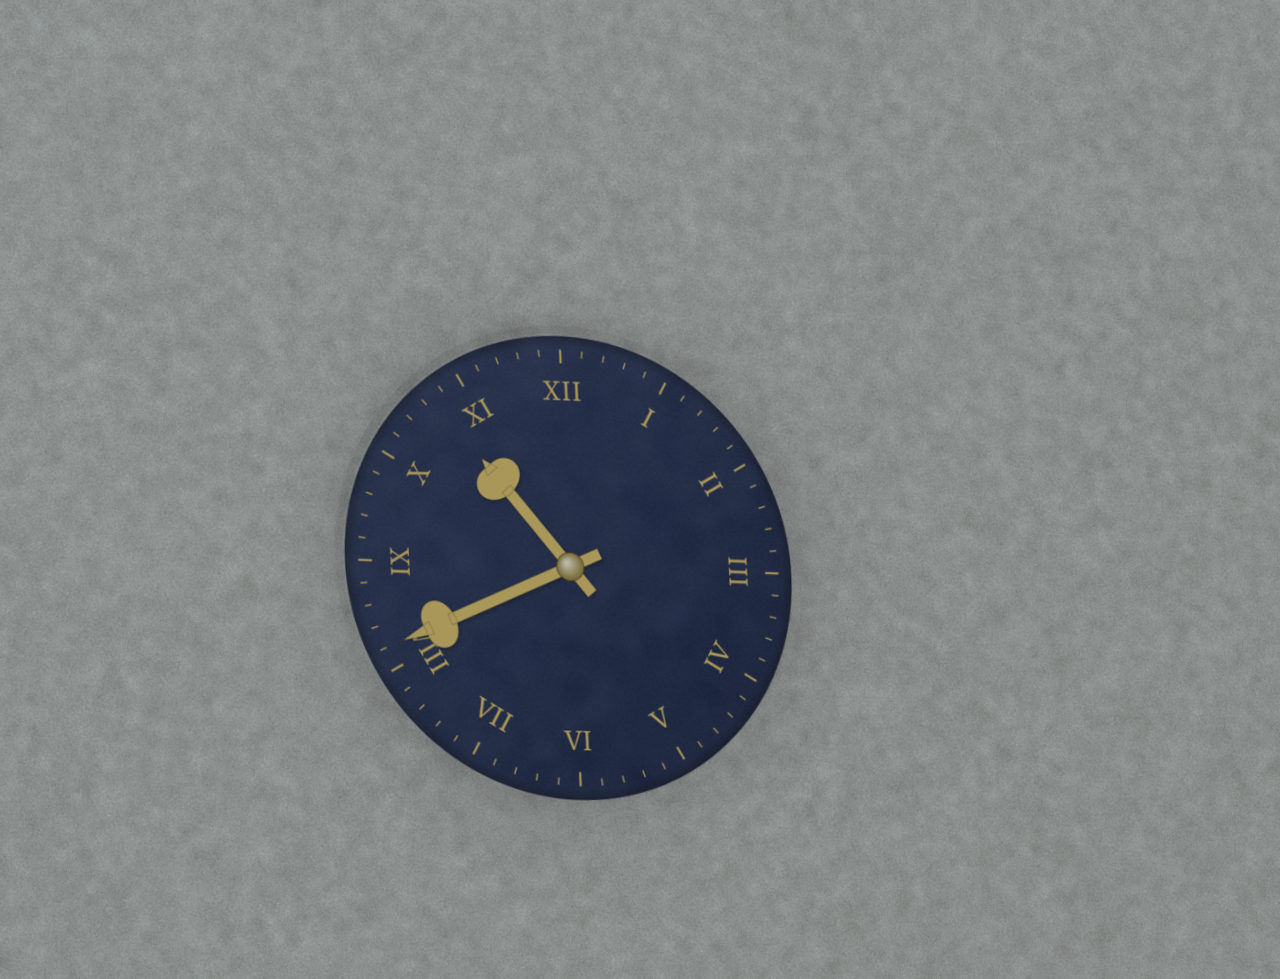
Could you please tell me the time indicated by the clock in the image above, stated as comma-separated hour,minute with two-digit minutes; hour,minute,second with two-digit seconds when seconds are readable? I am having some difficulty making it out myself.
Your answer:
10,41
